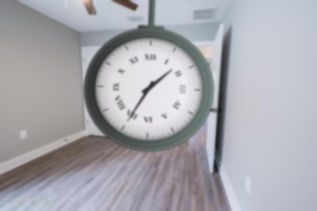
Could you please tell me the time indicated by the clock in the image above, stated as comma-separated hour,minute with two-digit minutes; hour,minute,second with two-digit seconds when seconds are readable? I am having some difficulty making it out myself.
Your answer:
1,35
